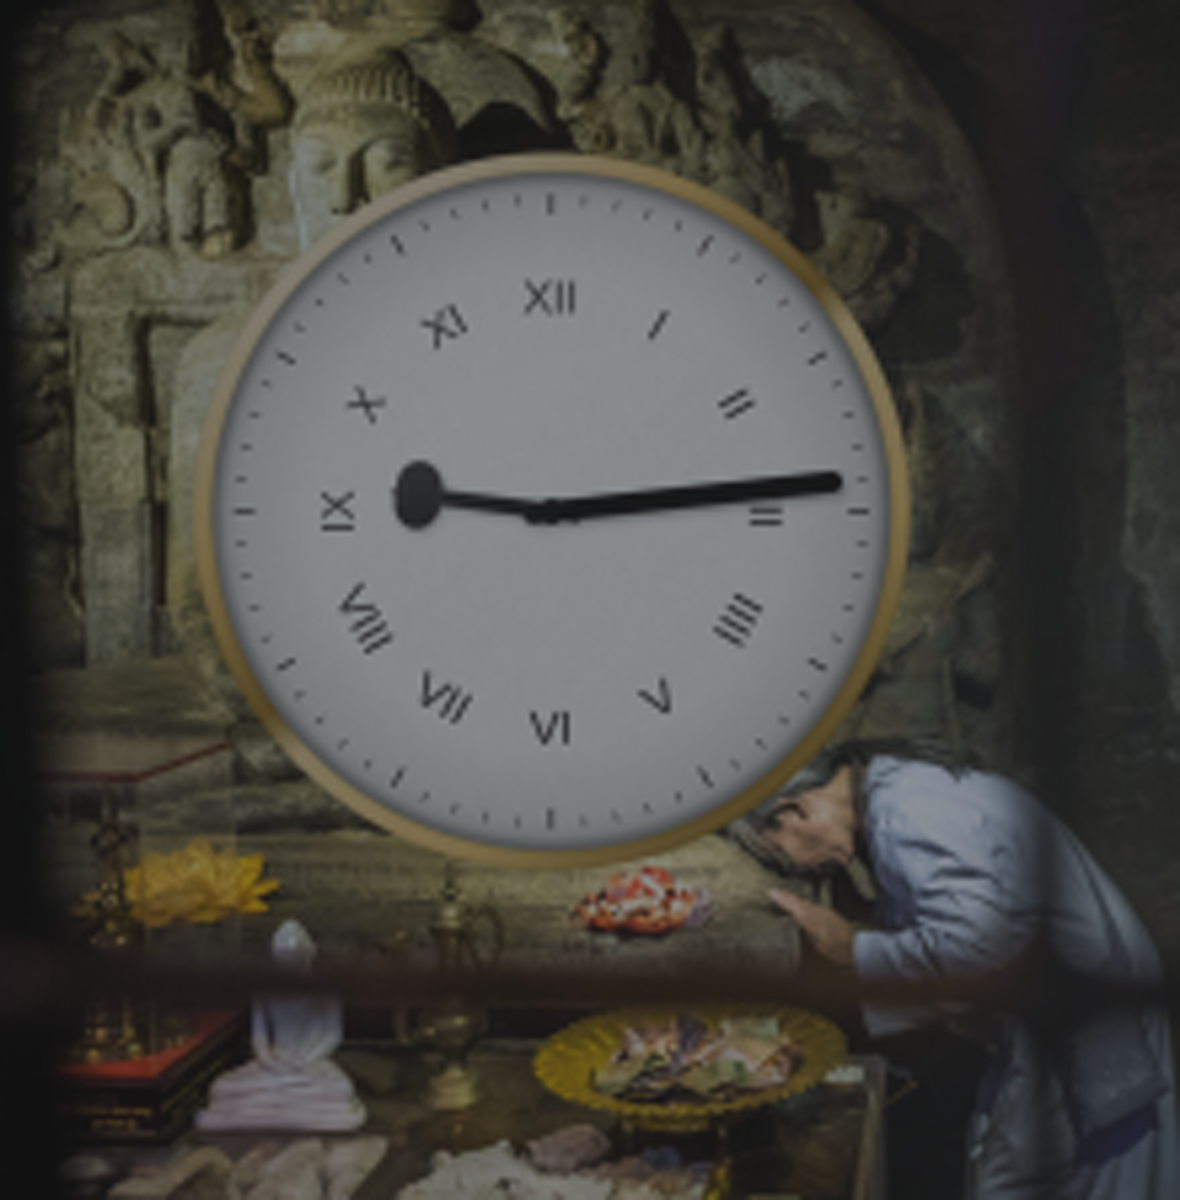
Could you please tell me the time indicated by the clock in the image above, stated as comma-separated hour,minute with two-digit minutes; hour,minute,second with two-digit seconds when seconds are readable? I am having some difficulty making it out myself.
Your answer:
9,14
